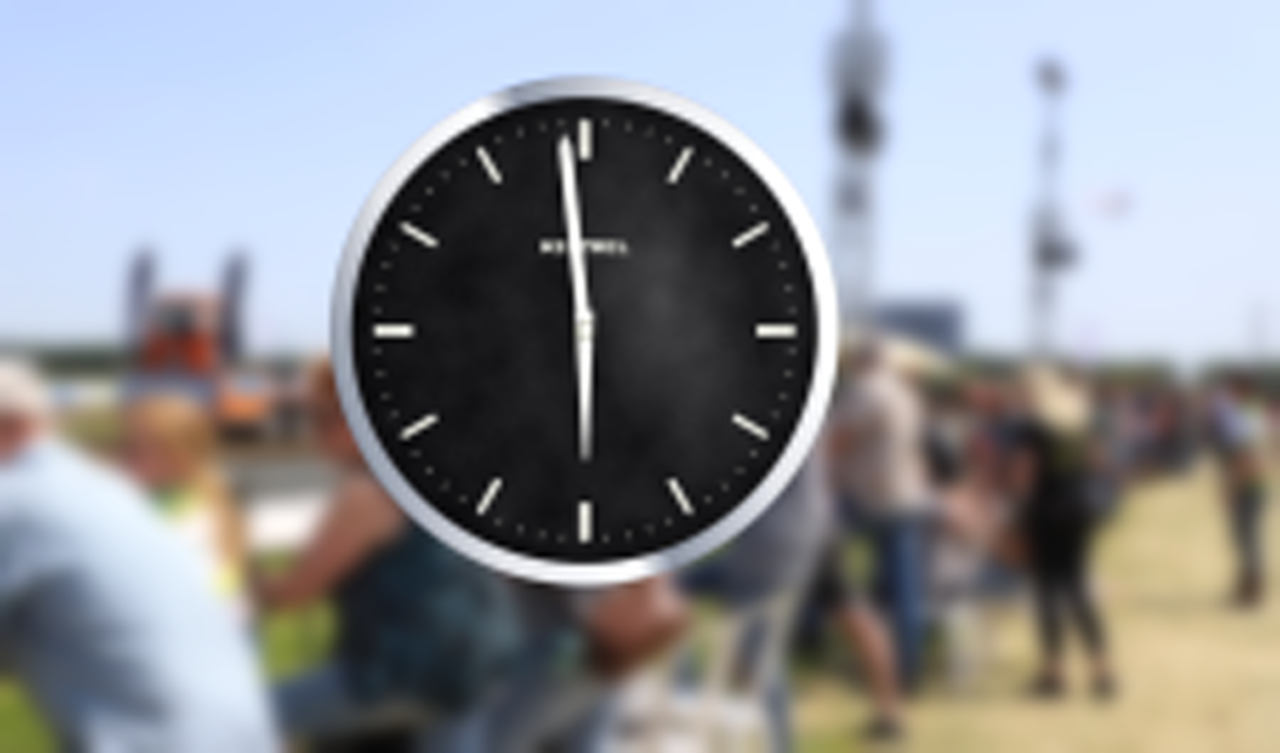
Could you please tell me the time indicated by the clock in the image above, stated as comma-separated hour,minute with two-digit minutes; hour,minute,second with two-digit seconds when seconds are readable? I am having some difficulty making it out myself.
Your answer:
5,59
